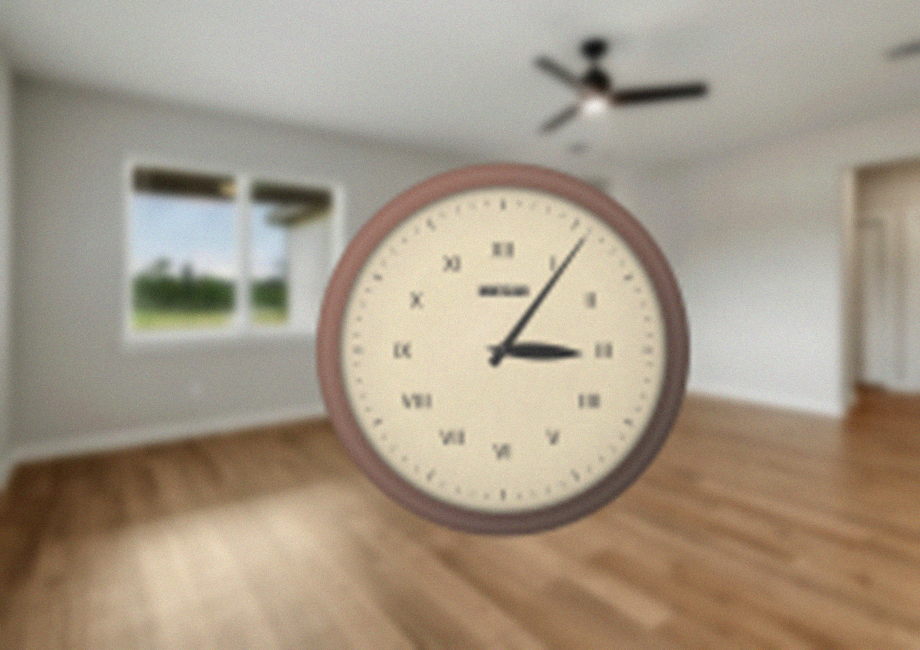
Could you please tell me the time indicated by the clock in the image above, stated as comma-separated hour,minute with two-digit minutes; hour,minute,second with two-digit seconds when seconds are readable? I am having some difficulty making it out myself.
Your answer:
3,06
